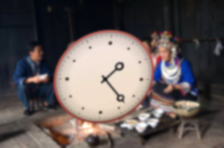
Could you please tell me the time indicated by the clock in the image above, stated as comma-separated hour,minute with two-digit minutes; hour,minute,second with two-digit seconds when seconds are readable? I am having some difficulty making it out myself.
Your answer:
1,23
